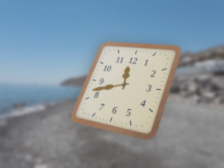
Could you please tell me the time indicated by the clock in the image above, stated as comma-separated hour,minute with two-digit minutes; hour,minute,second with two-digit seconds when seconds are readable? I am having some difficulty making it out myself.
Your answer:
11,42
